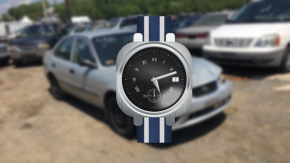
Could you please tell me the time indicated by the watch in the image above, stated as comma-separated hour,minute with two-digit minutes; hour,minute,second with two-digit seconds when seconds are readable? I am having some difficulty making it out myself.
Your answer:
5,12
